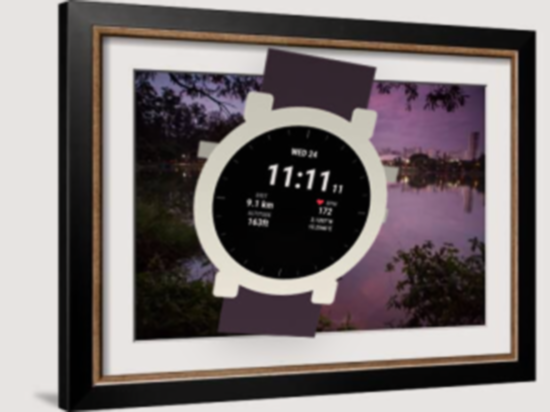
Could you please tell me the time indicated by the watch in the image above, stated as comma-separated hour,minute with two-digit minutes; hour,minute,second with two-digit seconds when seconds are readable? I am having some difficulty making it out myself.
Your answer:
11,11
